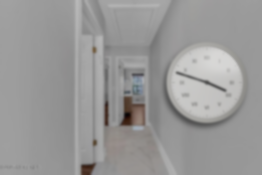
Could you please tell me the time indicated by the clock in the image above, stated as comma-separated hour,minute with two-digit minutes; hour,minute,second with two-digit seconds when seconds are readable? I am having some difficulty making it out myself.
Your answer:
3,48
